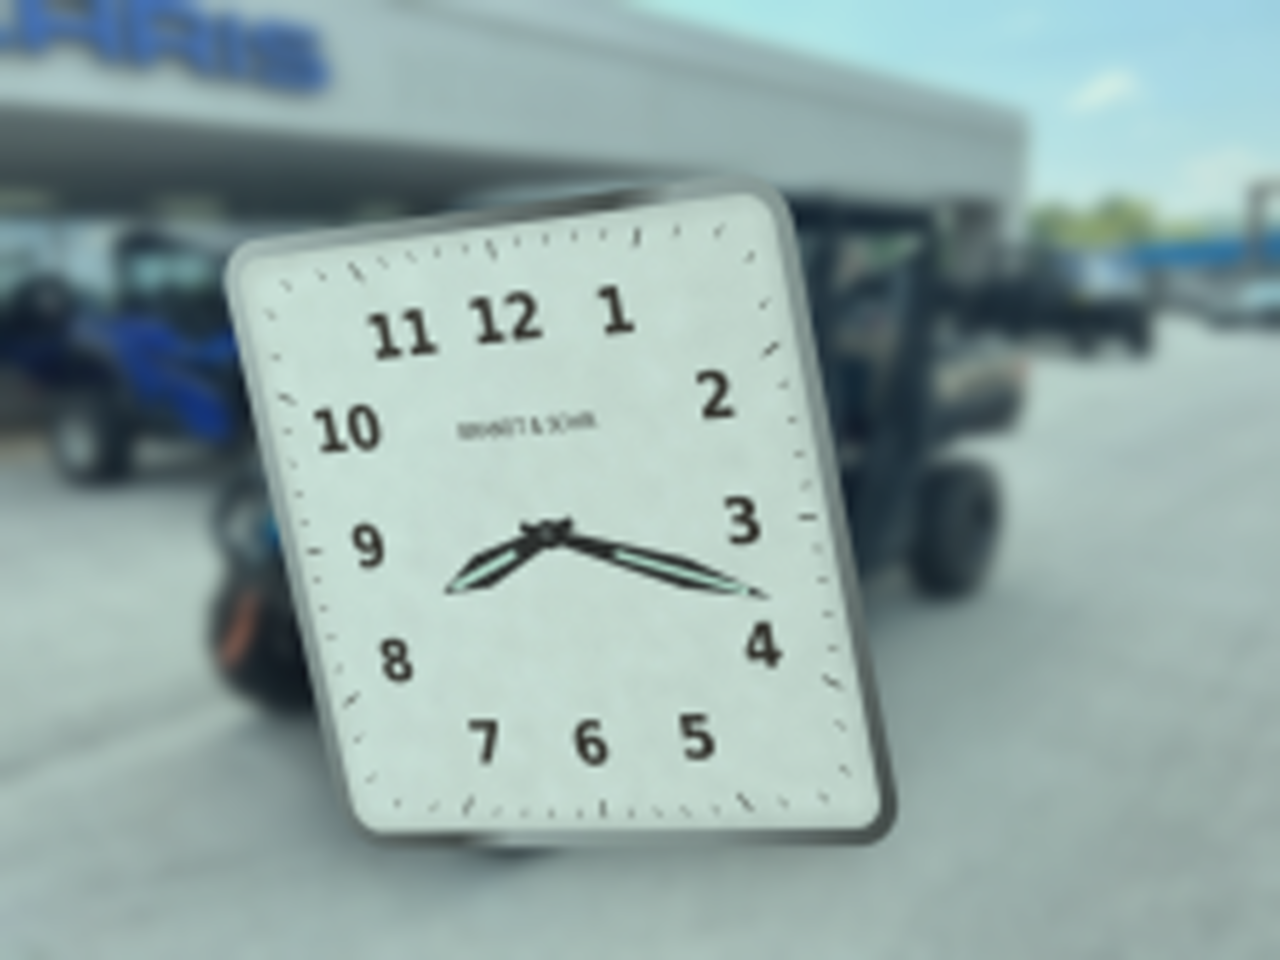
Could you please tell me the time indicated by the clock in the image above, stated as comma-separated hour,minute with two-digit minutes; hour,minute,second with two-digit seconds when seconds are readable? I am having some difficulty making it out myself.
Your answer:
8,18
